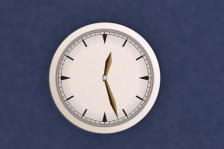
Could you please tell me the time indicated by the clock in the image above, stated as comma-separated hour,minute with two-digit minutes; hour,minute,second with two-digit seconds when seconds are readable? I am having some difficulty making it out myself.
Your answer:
12,27
